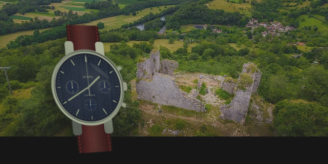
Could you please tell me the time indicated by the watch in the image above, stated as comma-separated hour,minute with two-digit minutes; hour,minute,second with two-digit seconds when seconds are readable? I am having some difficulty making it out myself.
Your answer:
1,40
